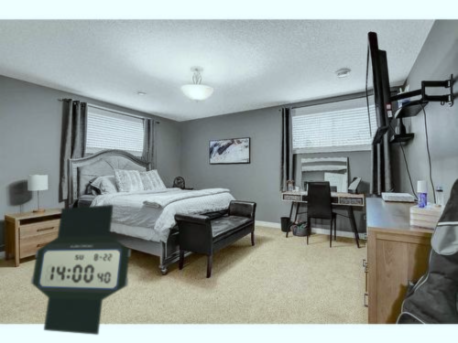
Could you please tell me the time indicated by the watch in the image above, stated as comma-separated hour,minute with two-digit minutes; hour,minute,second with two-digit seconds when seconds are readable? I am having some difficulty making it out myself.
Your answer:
14,00,40
